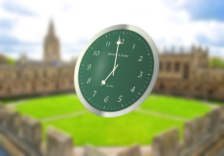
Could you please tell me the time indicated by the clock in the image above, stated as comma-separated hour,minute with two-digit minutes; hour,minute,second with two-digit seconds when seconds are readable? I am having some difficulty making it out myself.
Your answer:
6,59
